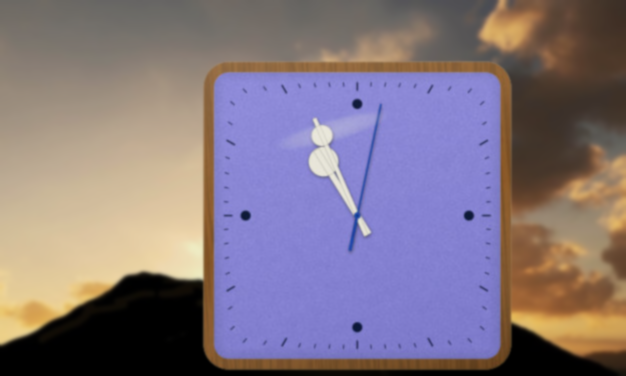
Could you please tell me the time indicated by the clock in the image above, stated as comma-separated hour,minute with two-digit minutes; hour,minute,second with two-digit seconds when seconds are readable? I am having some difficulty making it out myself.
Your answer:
10,56,02
